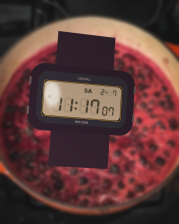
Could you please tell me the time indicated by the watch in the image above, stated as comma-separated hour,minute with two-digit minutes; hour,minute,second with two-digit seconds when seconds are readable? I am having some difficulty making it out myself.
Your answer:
11,17,07
